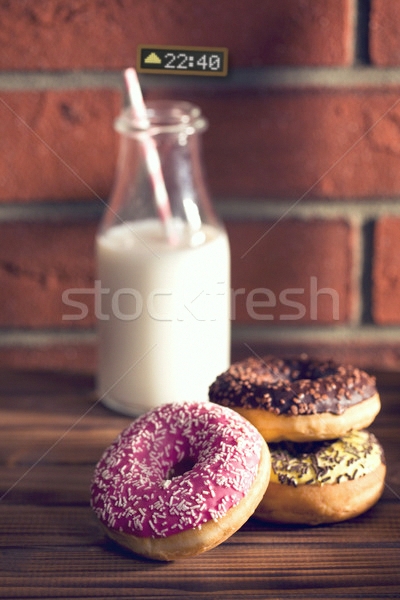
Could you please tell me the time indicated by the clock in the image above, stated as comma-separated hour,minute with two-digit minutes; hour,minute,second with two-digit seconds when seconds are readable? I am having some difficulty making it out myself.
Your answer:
22,40
